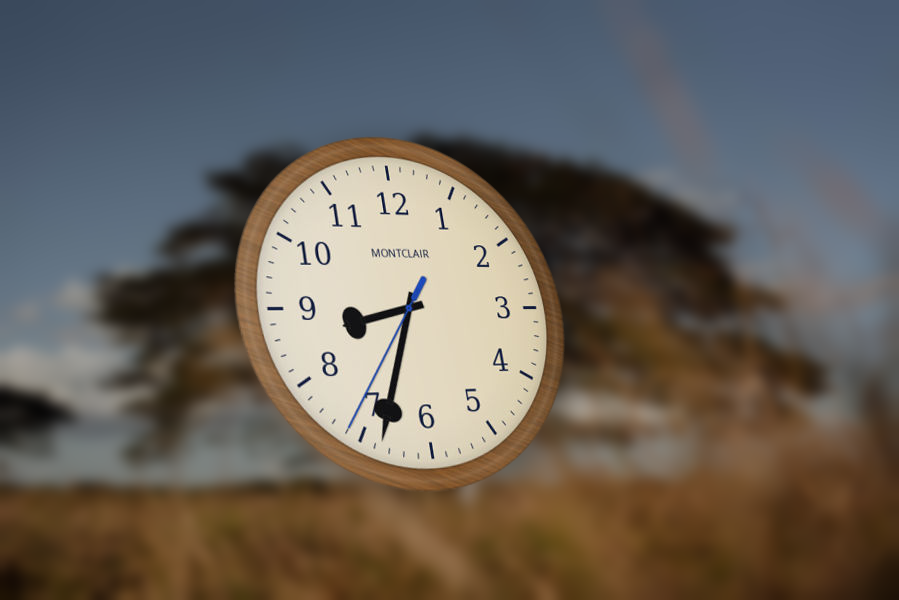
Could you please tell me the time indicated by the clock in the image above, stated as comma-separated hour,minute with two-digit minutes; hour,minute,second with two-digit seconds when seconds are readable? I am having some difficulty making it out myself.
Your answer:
8,33,36
